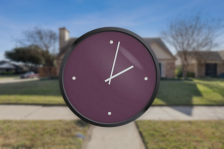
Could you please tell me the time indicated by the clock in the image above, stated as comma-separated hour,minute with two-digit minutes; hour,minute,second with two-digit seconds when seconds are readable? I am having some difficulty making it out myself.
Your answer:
2,02
